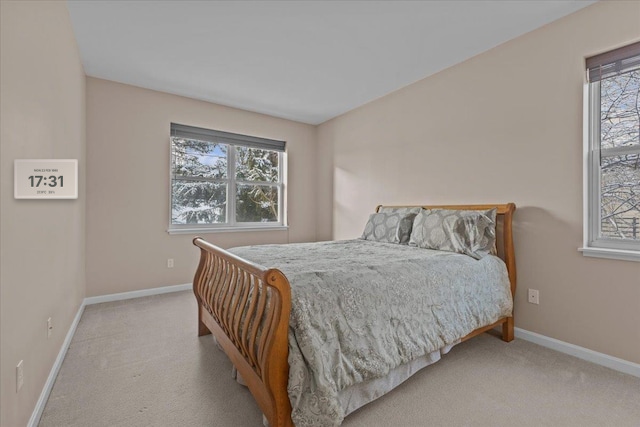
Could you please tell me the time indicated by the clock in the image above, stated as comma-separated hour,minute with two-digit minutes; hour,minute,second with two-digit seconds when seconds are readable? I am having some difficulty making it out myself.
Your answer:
17,31
